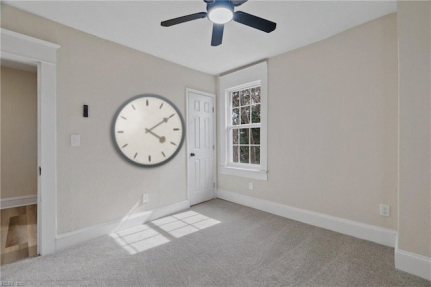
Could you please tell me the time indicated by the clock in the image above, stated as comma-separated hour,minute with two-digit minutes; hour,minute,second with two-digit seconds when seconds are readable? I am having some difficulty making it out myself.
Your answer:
4,10
